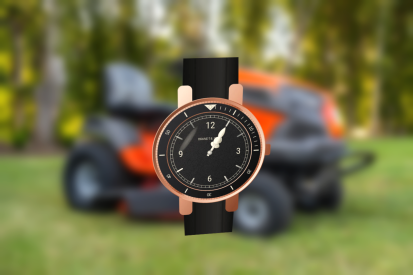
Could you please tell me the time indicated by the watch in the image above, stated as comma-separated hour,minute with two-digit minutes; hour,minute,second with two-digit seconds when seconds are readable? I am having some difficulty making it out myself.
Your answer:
1,05
